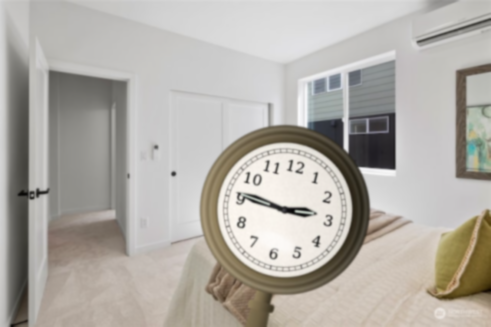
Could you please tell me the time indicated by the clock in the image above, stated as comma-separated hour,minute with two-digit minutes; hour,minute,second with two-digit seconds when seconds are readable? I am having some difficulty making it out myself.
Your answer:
2,46
